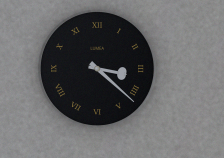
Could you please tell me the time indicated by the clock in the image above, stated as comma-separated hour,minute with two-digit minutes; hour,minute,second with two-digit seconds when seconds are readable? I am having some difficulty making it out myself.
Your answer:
3,22
